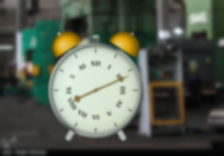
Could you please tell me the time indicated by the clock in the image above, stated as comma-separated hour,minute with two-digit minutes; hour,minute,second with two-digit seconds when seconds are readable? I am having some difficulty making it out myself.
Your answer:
8,11
